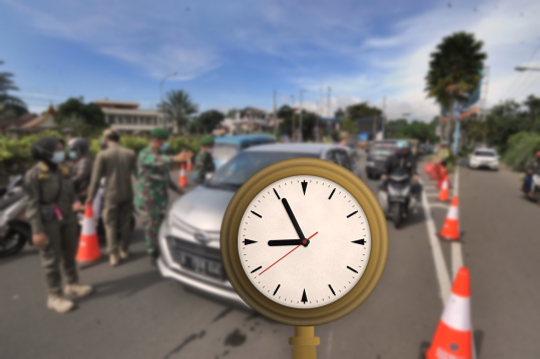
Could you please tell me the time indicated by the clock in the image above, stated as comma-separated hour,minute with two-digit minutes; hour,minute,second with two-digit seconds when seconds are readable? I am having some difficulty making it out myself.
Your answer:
8,55,39
